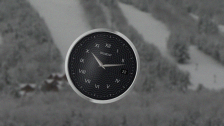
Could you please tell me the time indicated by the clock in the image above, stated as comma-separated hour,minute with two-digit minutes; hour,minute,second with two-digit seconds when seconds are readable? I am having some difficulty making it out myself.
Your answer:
10,12
